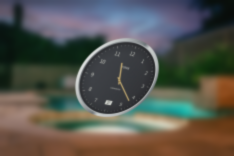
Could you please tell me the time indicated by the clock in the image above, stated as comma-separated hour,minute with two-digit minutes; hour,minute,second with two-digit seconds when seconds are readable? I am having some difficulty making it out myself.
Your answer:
11,22
